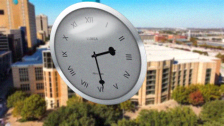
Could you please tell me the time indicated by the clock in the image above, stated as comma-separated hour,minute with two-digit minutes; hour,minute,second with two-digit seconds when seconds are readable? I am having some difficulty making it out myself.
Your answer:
2,29
